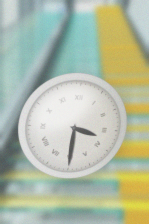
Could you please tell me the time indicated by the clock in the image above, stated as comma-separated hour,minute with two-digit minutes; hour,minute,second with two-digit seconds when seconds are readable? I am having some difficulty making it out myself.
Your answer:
3,30
